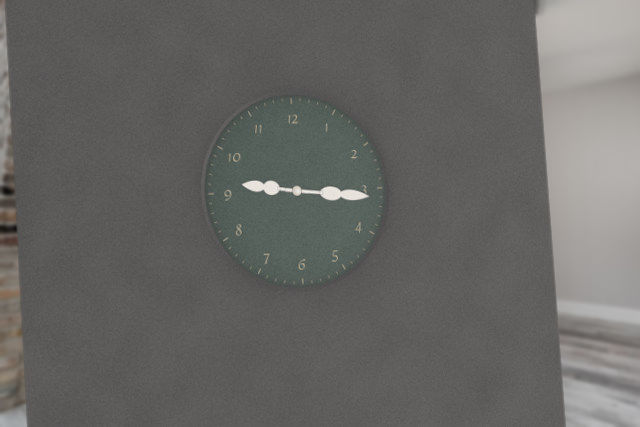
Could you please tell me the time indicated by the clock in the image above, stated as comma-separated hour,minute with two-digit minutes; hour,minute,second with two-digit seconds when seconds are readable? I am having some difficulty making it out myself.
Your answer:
9,16
